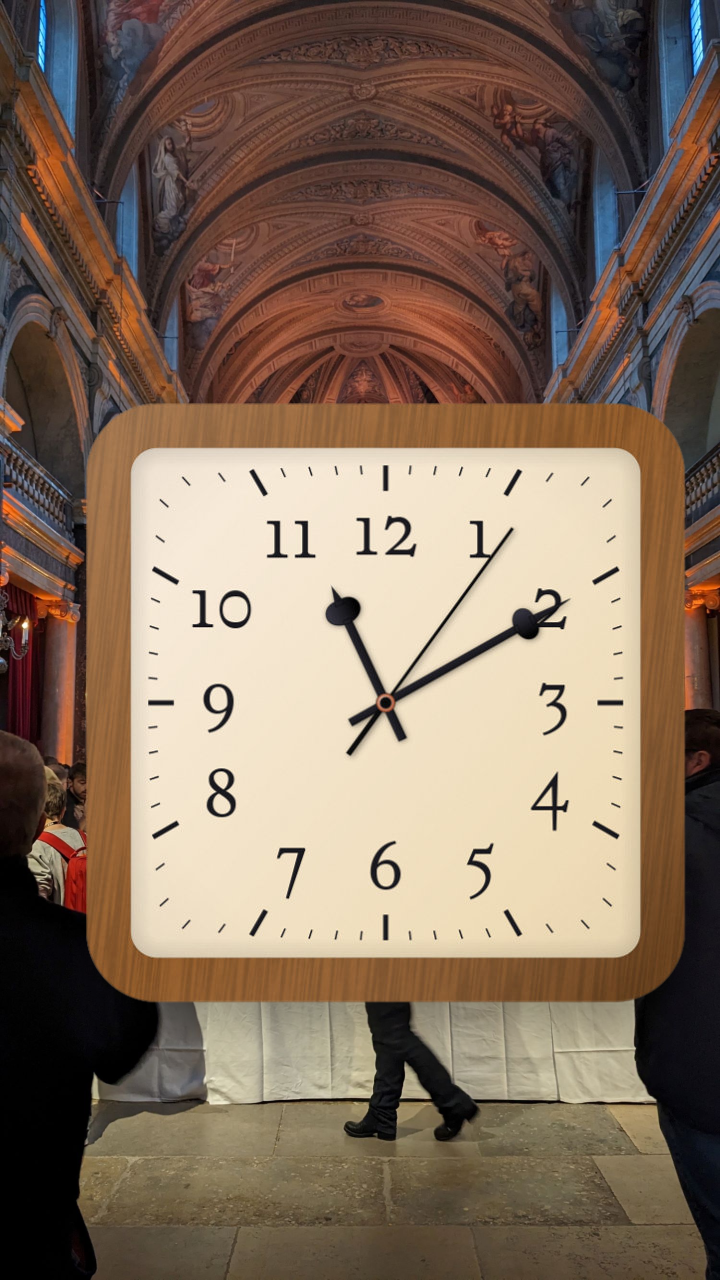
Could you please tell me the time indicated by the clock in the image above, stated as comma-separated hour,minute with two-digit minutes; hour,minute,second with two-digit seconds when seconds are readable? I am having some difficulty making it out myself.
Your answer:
11,10,06
